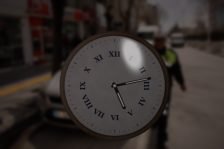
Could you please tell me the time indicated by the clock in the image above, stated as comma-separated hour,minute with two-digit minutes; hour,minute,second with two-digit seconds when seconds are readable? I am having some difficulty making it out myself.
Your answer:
5,13
